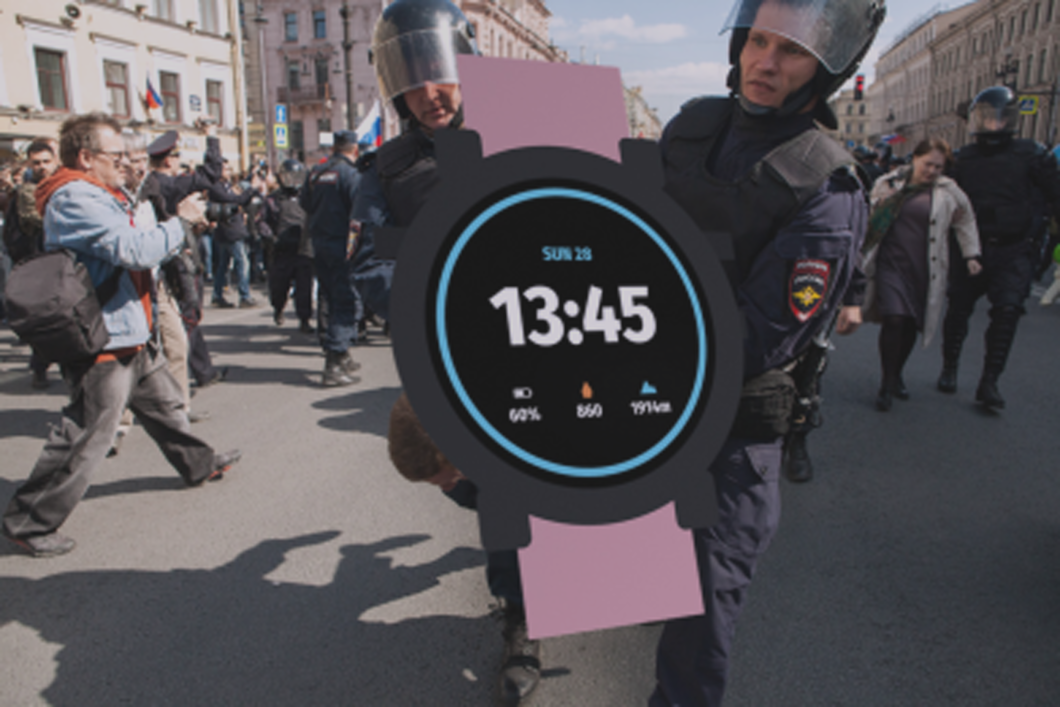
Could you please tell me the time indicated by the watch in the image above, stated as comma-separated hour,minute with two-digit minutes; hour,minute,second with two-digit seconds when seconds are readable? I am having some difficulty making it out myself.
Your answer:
13,45
